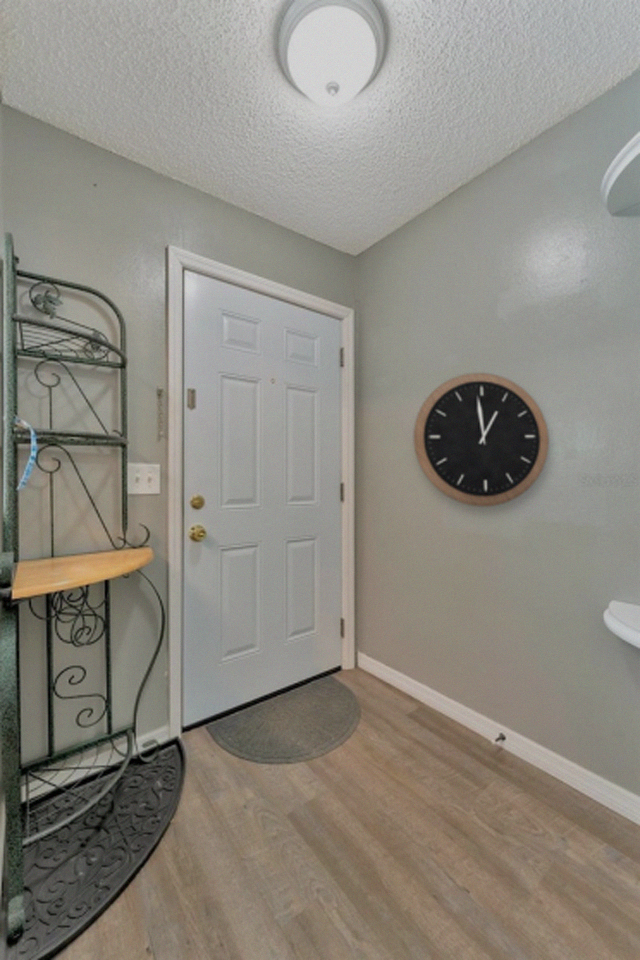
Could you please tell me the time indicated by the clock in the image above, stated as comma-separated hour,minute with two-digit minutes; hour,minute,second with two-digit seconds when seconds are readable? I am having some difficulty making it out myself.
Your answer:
12,59
